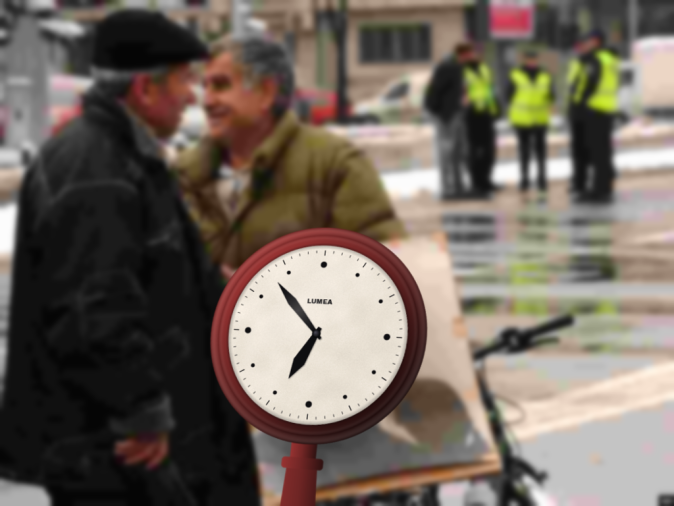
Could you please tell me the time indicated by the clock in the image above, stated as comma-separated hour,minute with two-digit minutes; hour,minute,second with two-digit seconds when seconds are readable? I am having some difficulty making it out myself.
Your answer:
6,53
